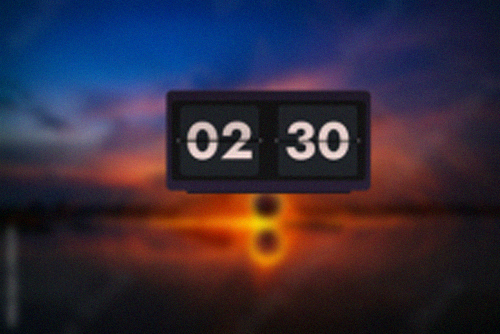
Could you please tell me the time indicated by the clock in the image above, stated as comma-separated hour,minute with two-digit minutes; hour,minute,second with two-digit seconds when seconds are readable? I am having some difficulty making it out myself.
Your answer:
2,30
